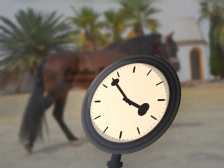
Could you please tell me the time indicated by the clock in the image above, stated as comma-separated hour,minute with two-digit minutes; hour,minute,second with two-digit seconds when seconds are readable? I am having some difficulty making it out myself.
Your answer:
3,53
